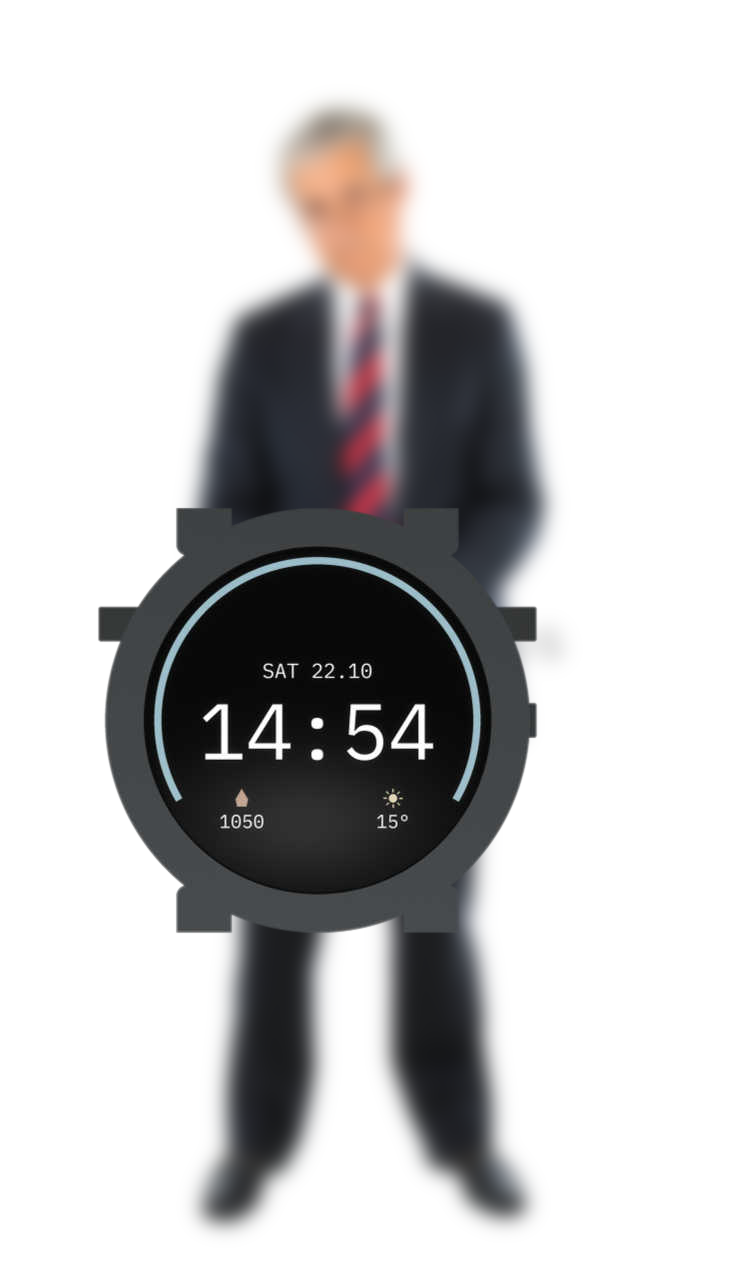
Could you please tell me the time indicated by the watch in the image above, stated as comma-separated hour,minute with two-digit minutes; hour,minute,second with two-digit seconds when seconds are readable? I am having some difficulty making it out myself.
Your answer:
14,54
